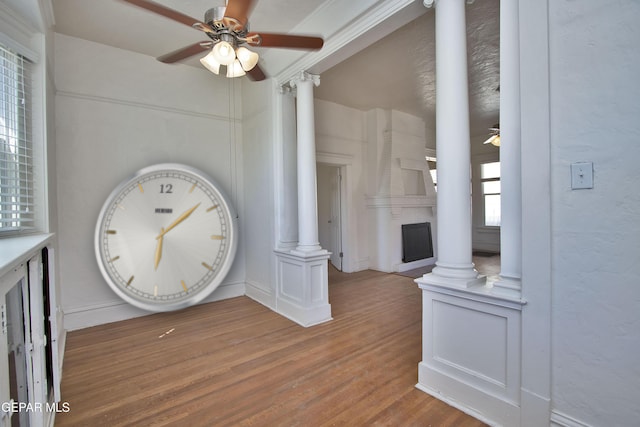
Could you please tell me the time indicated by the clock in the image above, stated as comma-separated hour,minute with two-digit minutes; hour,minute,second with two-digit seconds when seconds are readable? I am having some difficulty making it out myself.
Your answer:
6,08
